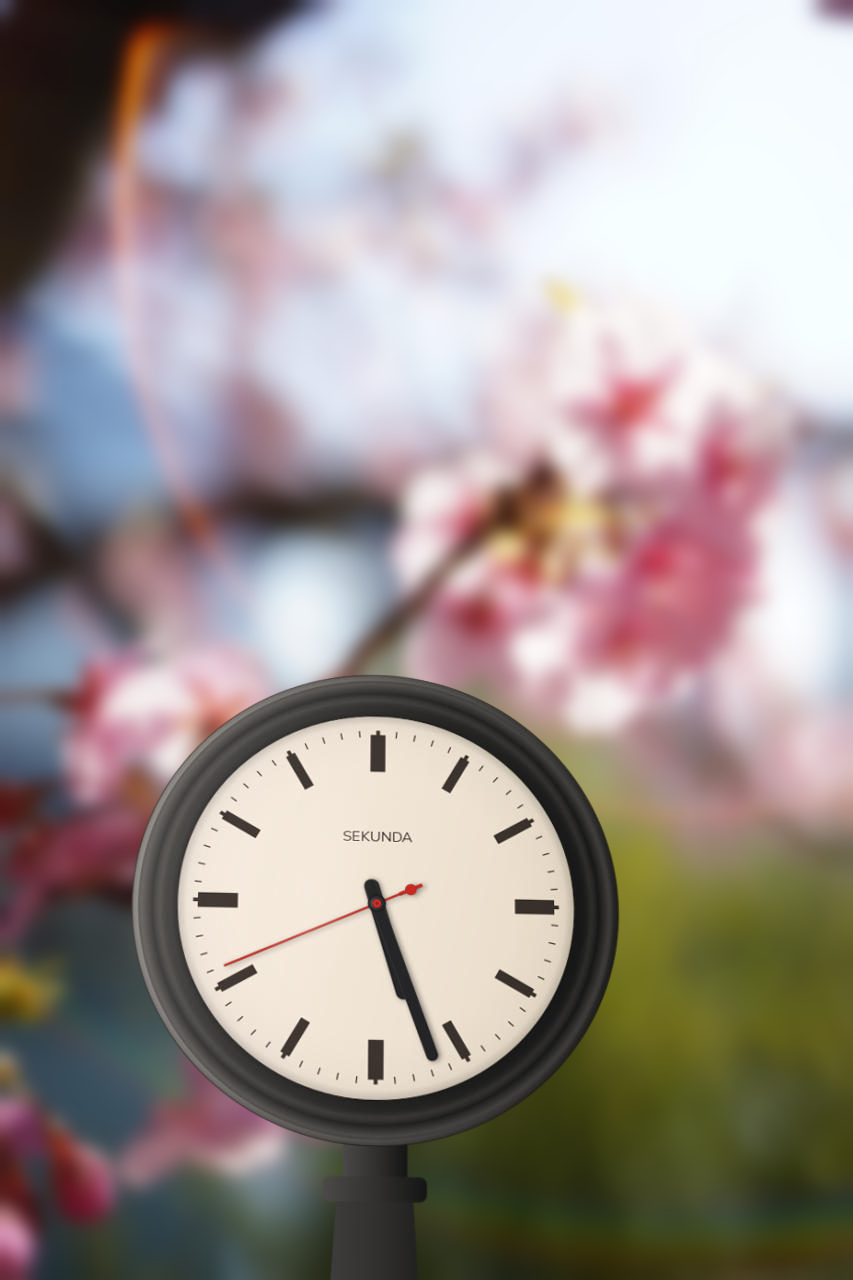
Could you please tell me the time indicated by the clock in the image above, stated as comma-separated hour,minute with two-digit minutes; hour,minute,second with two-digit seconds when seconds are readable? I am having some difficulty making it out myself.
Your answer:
5,26,41
